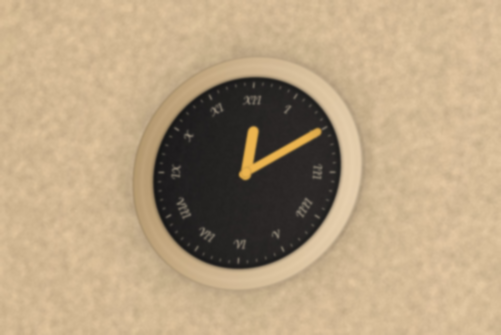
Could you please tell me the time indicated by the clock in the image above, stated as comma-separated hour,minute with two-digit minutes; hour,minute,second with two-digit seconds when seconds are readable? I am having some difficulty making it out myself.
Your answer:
12,10
